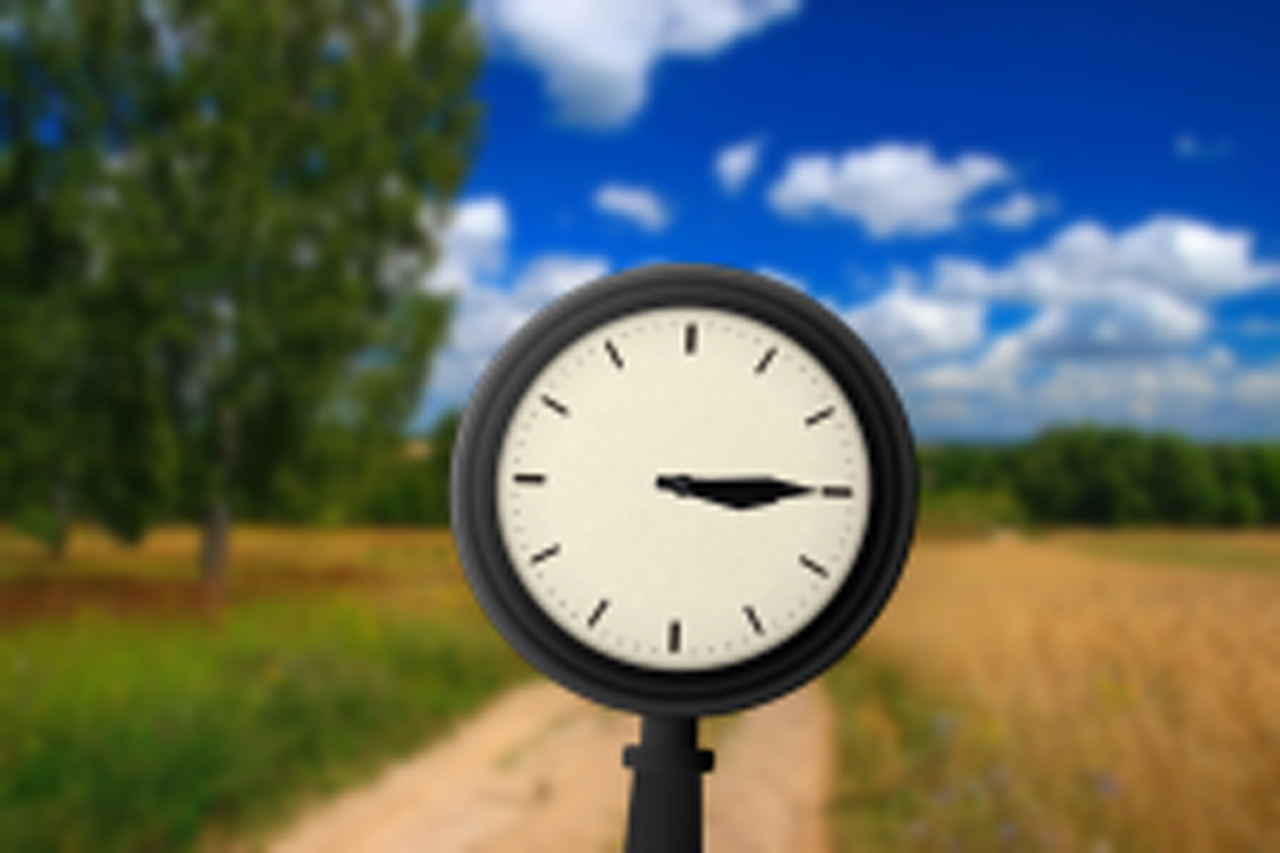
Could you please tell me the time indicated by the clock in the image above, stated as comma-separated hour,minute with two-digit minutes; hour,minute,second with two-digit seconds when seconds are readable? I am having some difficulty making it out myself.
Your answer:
3,15
